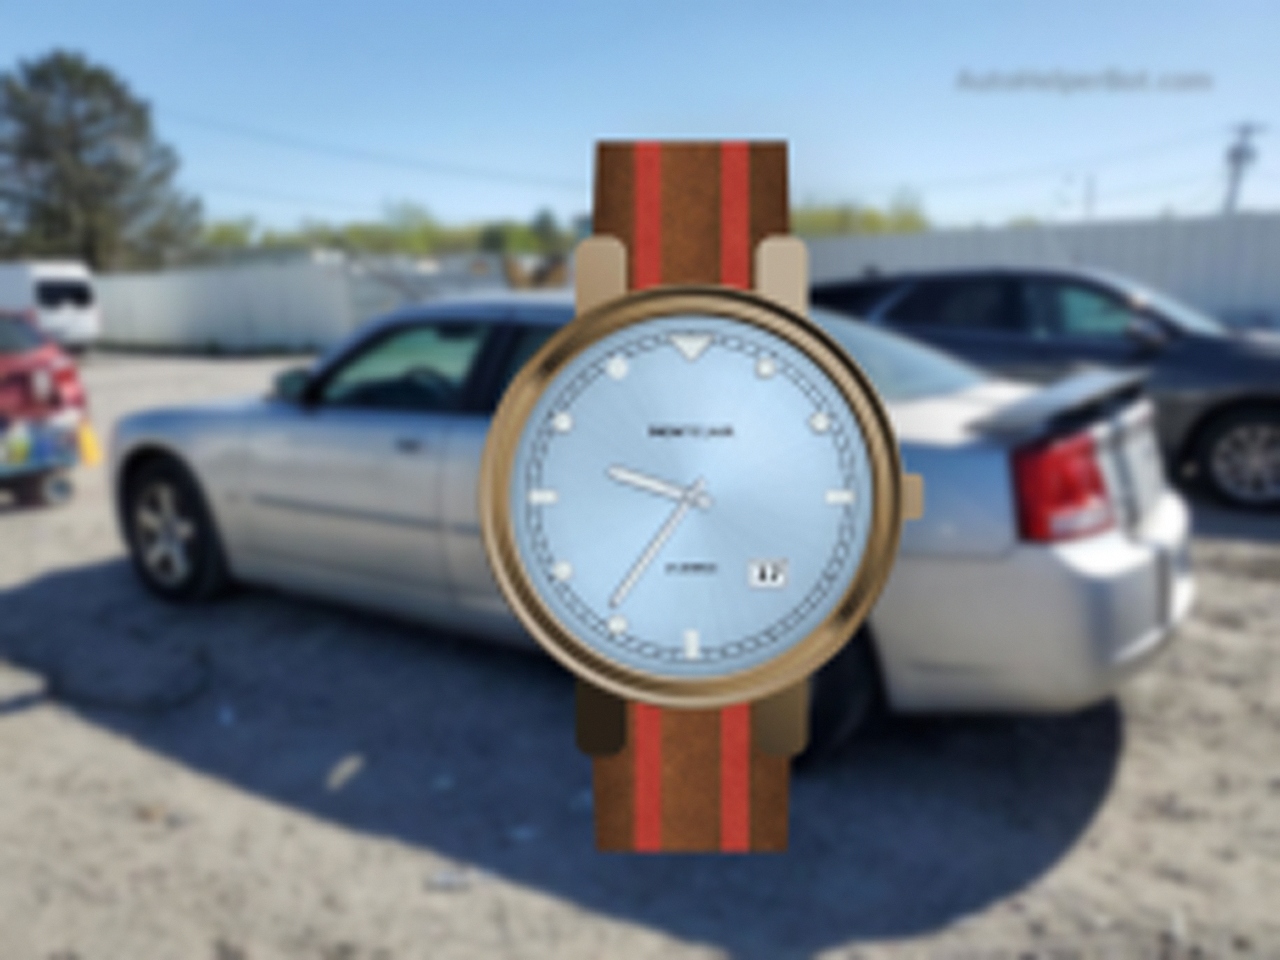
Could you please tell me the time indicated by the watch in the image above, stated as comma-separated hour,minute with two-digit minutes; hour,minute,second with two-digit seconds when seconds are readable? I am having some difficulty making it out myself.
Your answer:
9,36
